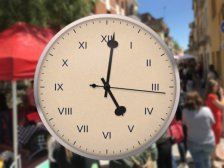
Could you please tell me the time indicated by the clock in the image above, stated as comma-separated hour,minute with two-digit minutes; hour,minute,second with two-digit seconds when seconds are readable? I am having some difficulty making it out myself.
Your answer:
5,01,16
